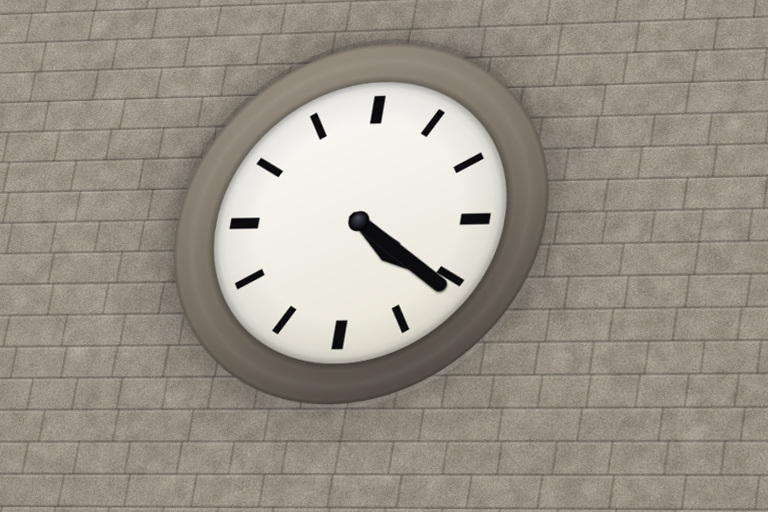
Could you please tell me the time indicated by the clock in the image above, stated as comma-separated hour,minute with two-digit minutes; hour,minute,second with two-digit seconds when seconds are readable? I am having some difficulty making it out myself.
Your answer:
4,21
